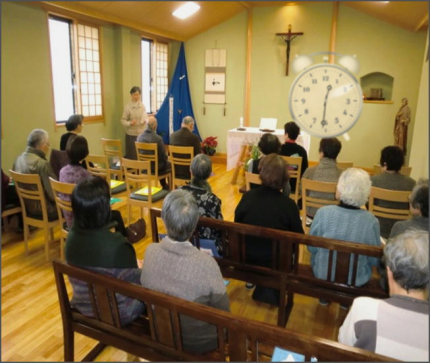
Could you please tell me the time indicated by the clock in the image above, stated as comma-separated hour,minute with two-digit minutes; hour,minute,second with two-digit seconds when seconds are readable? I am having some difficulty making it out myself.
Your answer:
12,31
